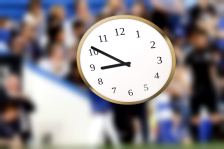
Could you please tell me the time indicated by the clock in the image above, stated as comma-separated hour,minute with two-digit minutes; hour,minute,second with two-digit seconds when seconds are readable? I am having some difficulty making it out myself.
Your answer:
8,51
